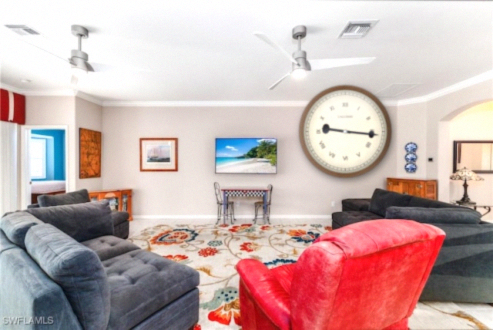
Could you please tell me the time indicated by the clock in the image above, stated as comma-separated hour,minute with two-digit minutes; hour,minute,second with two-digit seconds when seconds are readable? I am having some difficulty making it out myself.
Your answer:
9,16
